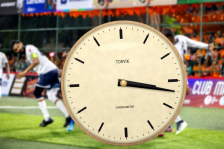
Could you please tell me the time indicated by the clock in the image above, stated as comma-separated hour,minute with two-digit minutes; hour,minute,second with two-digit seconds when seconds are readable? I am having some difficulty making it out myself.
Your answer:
3,17
